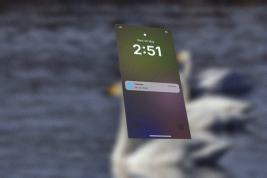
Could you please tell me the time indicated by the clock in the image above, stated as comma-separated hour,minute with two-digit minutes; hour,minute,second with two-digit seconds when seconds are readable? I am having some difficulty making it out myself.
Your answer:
2,51
